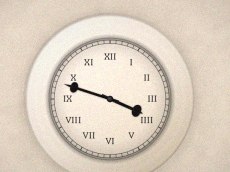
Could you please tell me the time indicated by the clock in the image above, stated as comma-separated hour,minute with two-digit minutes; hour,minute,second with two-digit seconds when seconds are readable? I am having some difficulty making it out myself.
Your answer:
3,48
